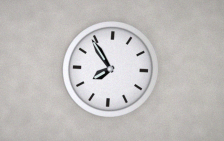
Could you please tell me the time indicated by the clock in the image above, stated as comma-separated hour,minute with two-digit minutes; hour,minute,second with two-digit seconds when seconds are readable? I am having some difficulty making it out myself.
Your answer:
7,54
